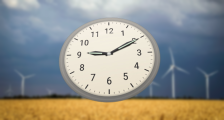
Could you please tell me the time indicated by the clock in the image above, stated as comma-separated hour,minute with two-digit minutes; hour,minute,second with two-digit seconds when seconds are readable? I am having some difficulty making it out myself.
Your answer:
9,10
